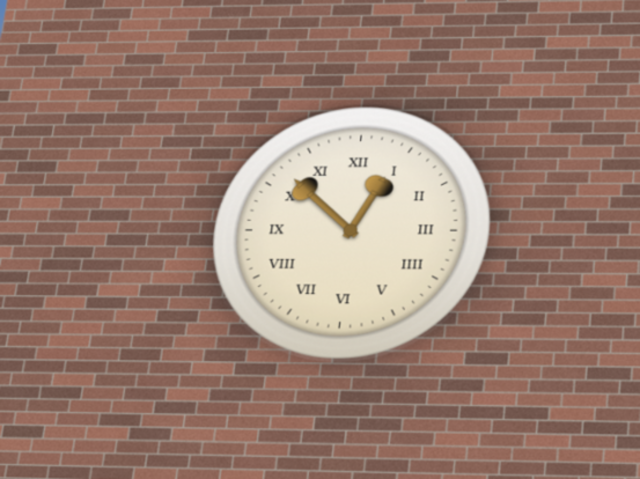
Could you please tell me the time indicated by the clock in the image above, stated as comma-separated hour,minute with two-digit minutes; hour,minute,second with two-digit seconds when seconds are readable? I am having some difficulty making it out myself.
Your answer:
12,52
